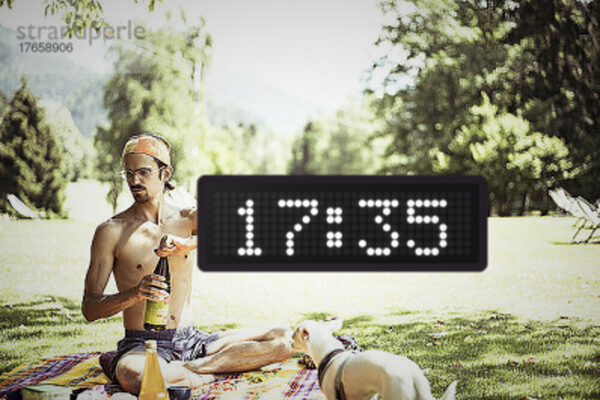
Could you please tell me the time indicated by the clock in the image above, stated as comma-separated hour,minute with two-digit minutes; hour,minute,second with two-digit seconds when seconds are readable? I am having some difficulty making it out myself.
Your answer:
17,35
